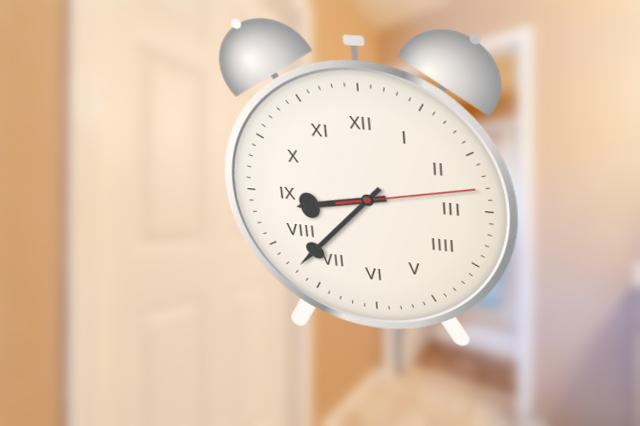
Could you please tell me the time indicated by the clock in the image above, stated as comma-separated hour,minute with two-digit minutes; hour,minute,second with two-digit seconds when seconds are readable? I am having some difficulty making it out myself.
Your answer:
8,37,13
